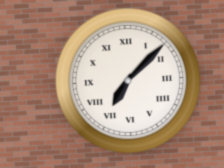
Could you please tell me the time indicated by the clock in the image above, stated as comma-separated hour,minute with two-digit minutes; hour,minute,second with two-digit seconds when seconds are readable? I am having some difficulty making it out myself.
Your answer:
7,08
